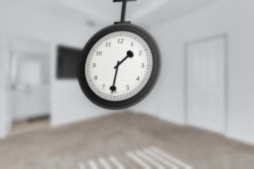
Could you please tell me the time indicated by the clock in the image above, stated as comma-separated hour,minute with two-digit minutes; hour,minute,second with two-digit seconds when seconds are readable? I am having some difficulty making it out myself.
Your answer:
1,31
